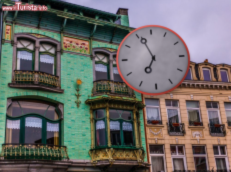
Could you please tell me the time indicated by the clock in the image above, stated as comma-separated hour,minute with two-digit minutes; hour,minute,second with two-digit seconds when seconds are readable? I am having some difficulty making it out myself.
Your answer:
6,56
